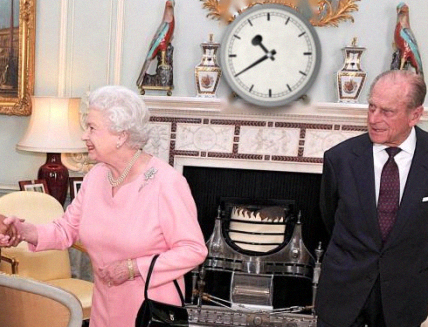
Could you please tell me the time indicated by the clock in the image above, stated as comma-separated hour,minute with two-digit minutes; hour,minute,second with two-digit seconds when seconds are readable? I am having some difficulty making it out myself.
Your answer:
10,40
